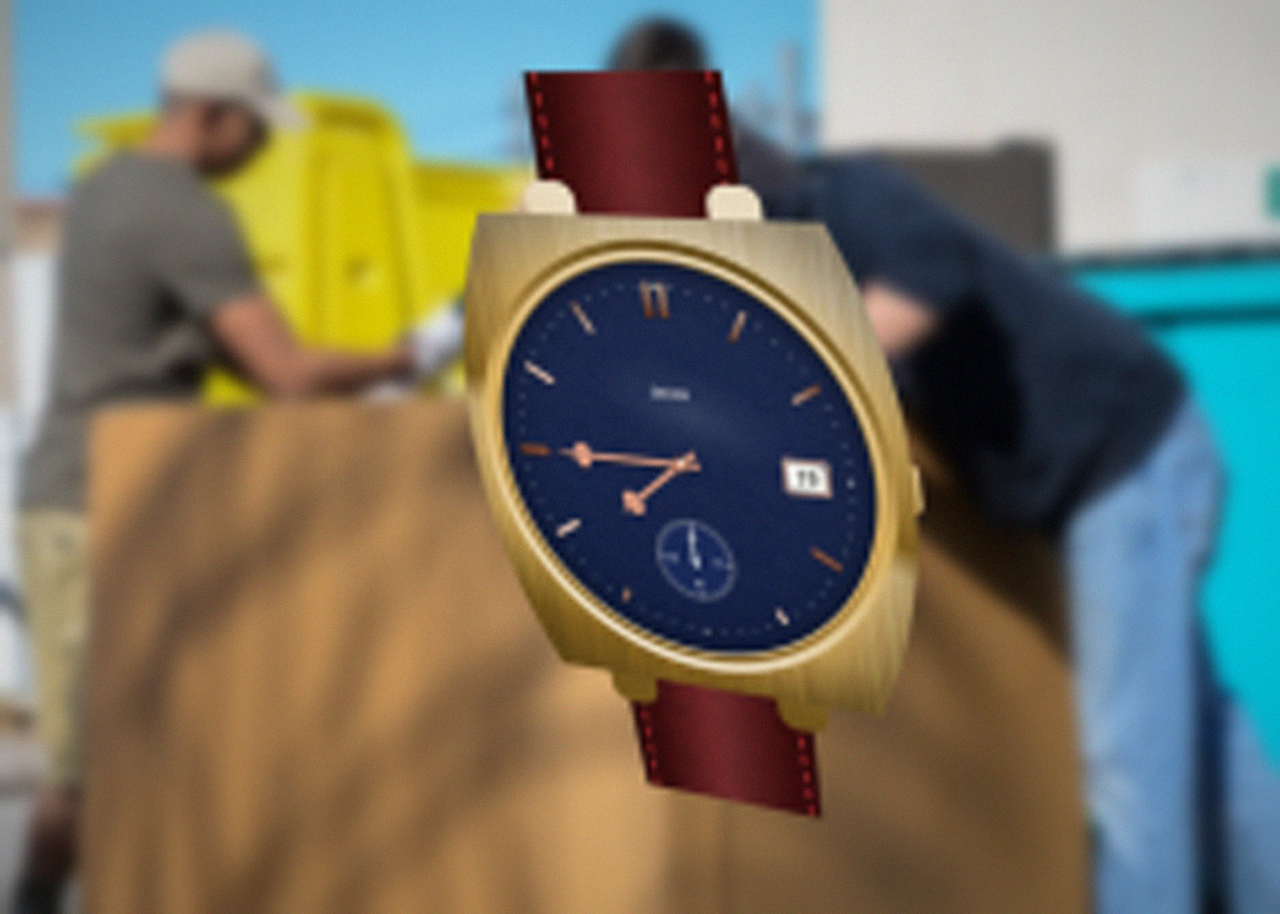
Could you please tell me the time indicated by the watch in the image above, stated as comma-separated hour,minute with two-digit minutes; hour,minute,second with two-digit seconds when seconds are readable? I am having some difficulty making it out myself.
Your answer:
7,45
